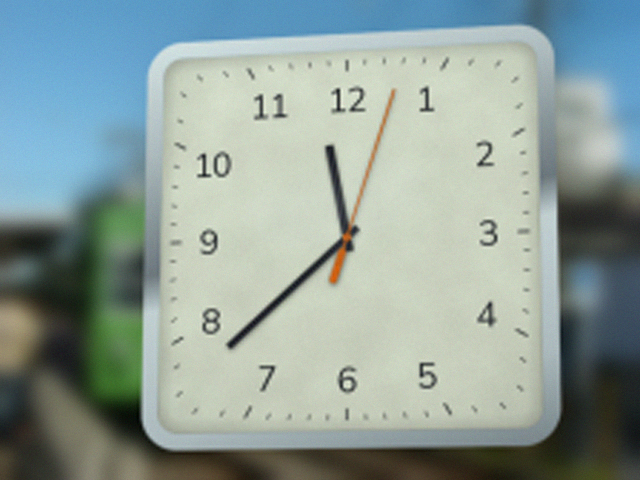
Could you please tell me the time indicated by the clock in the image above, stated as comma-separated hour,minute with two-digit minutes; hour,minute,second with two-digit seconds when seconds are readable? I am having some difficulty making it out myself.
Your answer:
11,38,03
